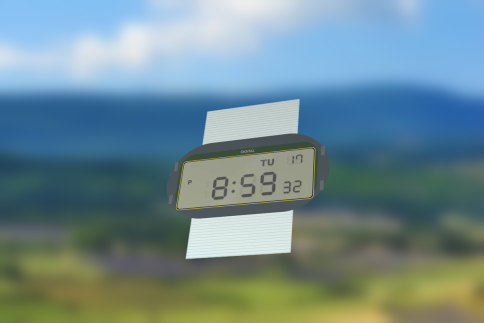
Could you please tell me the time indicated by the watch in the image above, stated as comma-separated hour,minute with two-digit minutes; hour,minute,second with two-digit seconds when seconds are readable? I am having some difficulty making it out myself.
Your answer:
8,59,32
